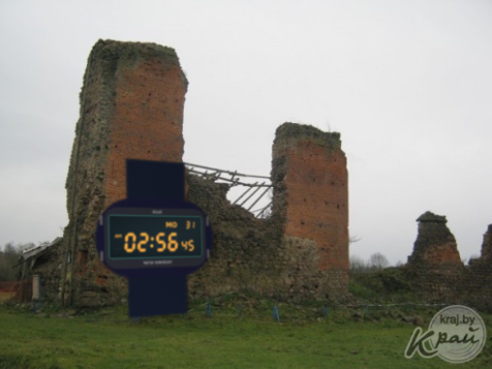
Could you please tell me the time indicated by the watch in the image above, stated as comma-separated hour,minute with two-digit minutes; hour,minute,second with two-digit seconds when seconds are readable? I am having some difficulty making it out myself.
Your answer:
2,56,45
